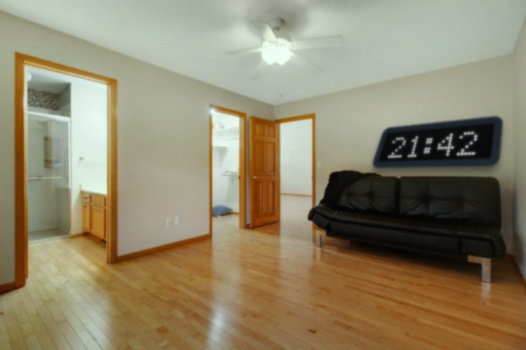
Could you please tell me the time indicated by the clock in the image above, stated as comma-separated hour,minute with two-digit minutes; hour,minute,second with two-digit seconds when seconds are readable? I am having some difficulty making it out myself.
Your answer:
21,42
